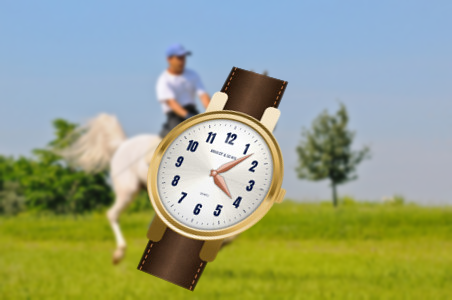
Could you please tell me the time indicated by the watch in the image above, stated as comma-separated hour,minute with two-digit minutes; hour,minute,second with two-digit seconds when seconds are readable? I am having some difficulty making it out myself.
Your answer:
4,07
